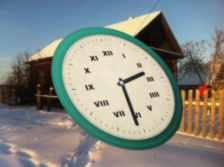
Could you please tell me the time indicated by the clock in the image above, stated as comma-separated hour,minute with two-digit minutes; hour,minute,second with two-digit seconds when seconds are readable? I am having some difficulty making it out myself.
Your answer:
2,31
